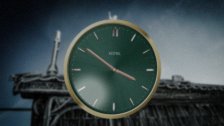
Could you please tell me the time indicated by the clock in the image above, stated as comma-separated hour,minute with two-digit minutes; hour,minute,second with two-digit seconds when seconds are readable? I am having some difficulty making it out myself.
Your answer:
3,51
